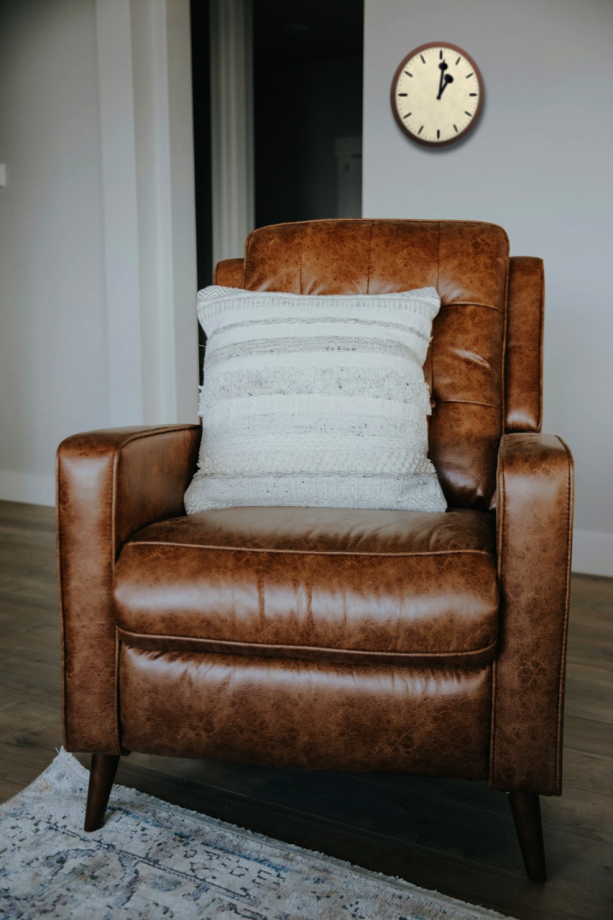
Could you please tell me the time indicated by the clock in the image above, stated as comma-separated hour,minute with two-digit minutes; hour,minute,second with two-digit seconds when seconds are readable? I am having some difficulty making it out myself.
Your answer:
1,01
